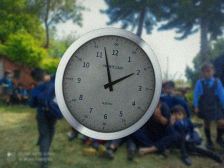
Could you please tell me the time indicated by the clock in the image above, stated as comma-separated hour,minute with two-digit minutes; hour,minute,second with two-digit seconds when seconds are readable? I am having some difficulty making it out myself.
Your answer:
1,57
